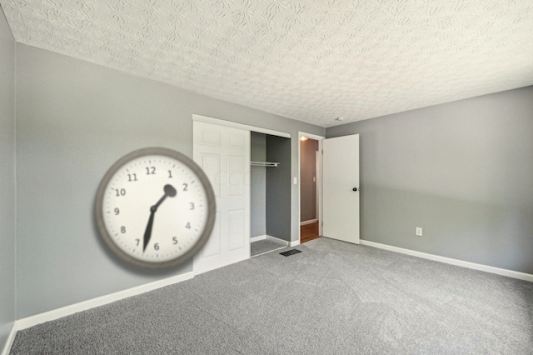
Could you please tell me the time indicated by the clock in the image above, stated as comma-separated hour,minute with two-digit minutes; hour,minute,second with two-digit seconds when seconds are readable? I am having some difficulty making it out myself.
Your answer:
1,33
